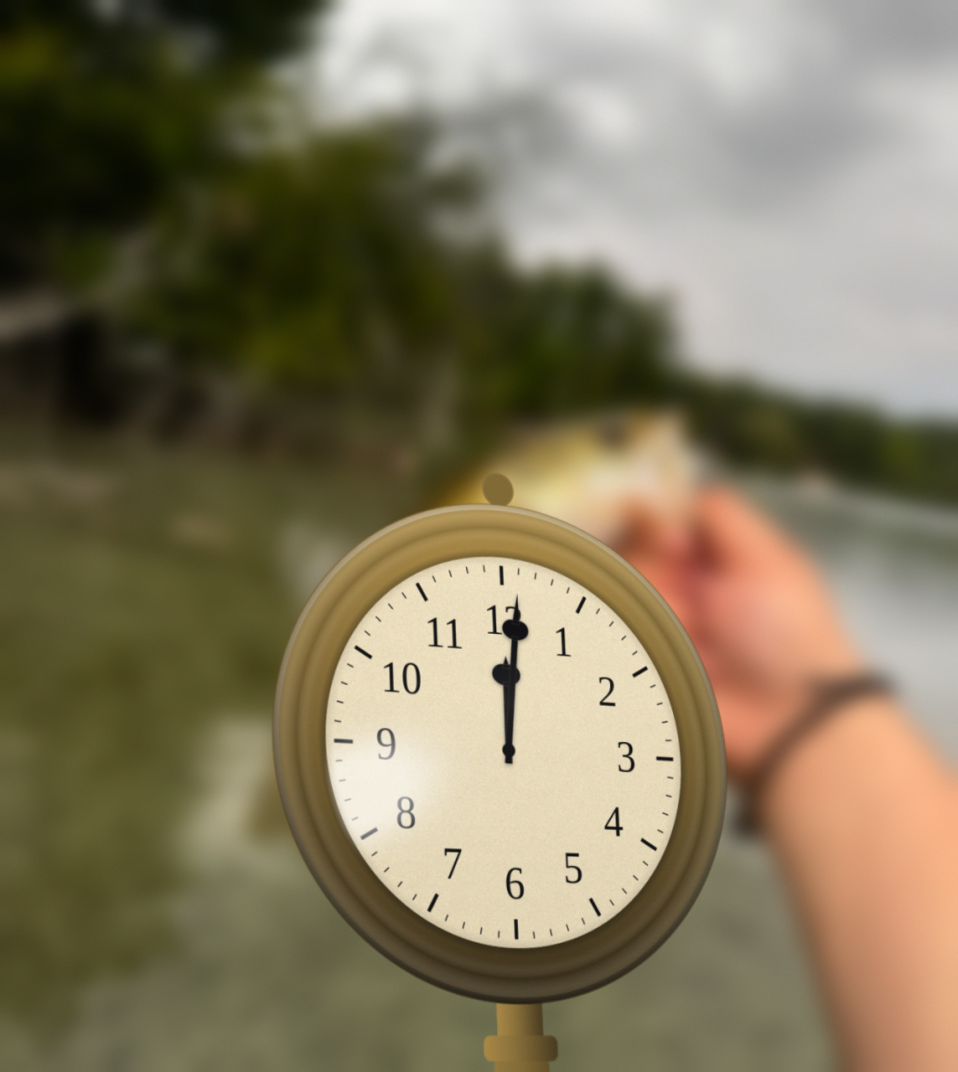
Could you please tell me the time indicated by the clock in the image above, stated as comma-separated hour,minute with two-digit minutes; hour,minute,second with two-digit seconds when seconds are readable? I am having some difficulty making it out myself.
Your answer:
12,01
